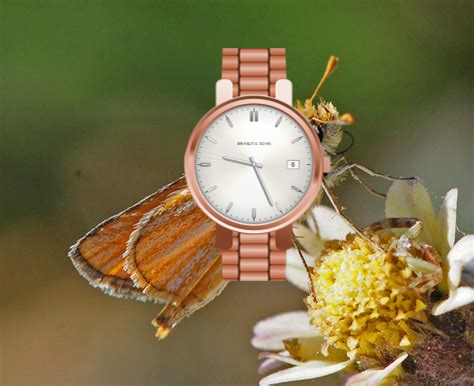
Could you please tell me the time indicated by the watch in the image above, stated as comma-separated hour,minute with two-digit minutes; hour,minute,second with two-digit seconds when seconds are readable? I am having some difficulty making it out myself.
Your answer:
9,26
